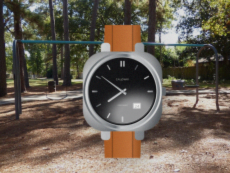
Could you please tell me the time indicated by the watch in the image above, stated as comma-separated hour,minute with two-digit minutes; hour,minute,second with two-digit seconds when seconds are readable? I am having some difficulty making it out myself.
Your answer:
7,51
